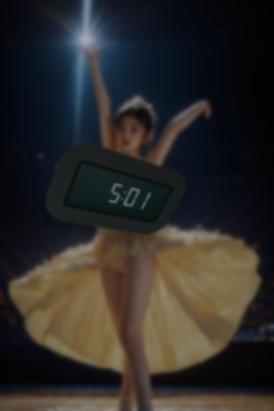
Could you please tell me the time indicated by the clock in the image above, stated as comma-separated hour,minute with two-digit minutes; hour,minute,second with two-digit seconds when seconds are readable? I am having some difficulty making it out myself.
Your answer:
5,01
